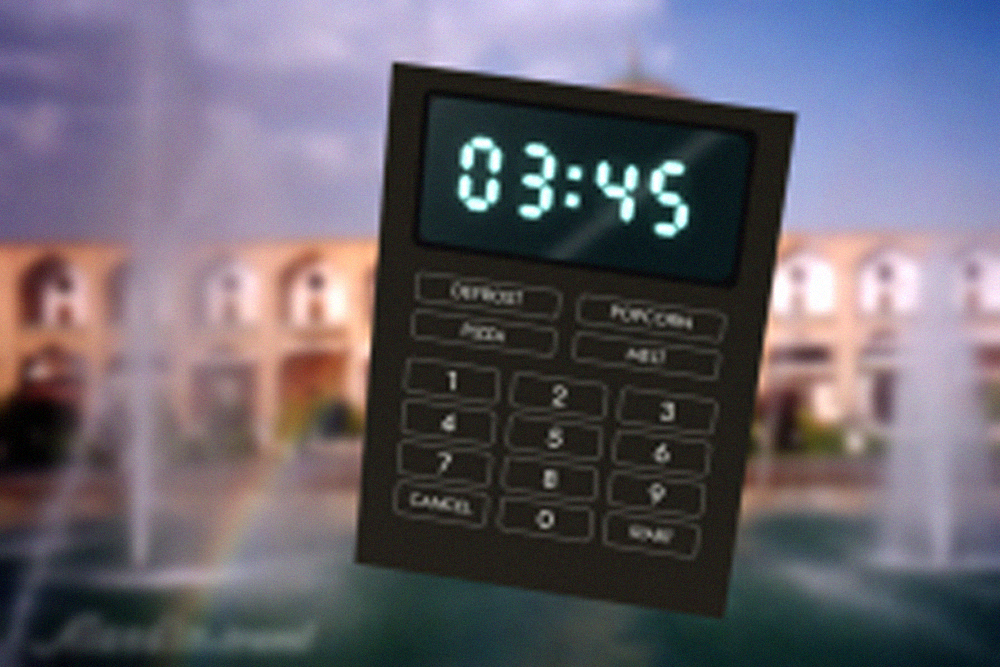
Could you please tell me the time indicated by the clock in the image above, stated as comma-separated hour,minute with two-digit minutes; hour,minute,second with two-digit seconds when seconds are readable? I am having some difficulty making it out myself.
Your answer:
3,45
